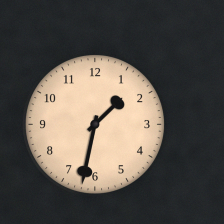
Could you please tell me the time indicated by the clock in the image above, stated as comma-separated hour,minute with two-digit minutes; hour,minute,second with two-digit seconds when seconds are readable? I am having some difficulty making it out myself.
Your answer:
1,32
